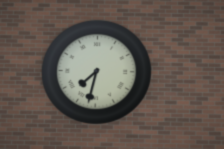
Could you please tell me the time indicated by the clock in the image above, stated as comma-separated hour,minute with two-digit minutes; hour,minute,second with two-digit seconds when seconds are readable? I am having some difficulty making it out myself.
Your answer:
7,32
